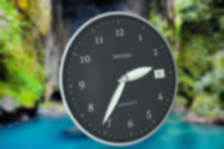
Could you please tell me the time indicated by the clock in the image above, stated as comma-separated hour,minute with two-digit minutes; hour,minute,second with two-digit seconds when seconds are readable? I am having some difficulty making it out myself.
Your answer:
2,36
